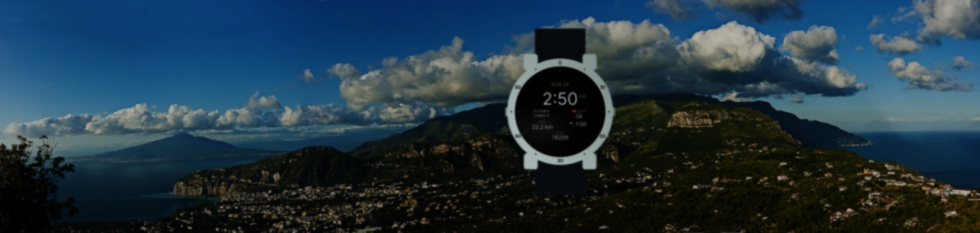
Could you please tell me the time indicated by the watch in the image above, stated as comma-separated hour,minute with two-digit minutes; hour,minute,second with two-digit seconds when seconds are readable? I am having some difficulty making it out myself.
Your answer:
2,50
